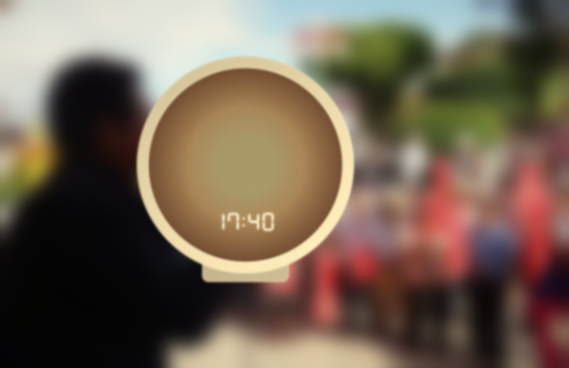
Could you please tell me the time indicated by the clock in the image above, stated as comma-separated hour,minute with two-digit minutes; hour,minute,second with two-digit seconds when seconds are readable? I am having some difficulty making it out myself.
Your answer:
17,40
